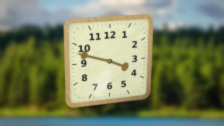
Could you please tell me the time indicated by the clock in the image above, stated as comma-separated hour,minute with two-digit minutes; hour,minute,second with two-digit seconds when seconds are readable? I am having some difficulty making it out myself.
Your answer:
3,48
